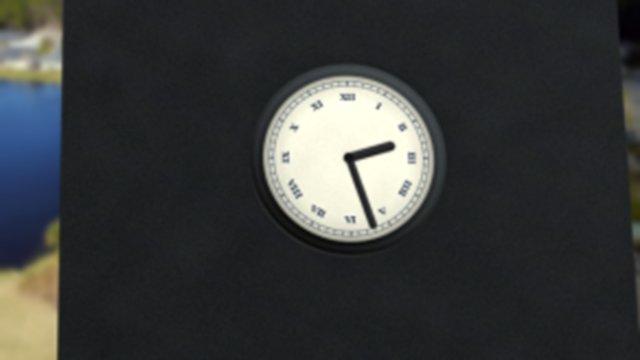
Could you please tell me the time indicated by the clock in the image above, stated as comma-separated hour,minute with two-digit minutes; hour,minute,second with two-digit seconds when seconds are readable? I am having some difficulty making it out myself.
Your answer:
2,27
